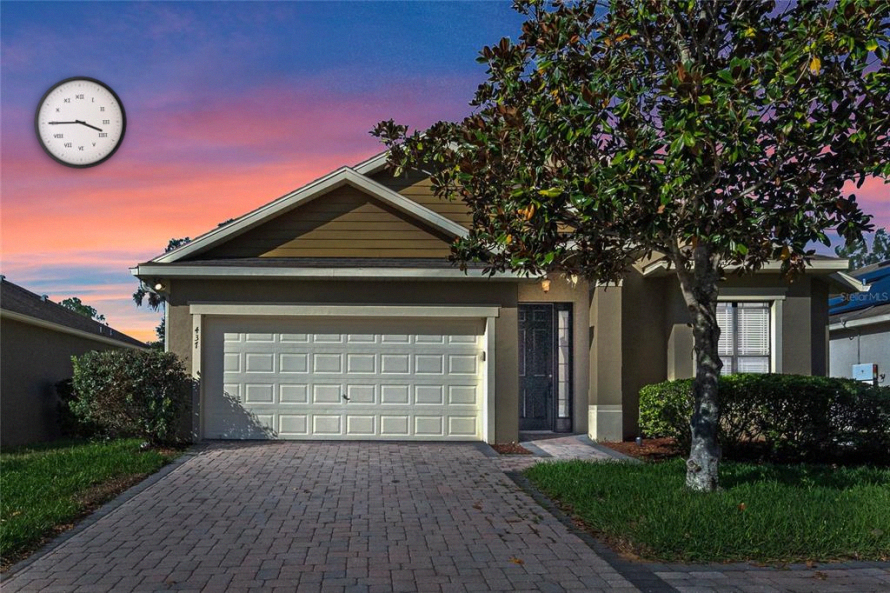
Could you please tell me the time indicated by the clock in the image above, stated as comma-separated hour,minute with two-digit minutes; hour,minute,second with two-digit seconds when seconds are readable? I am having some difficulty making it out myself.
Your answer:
3,45
